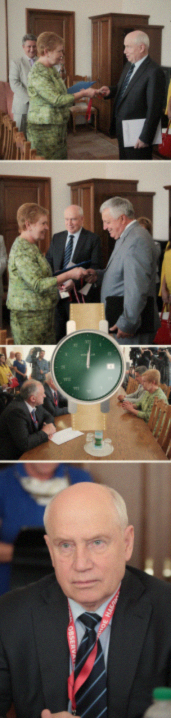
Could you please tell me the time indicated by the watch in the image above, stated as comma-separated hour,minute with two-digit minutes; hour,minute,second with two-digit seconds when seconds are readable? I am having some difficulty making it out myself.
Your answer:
12,01
